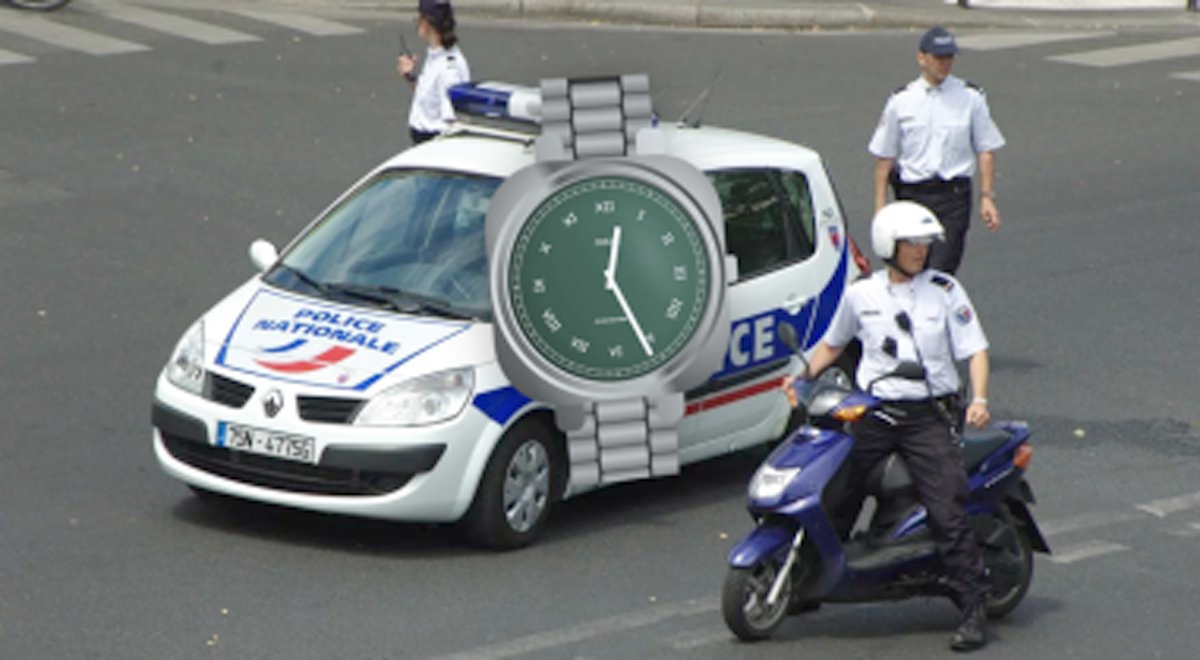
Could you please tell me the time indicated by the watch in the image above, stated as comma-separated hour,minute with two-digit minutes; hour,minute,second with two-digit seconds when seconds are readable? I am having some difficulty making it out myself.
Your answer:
12,26
